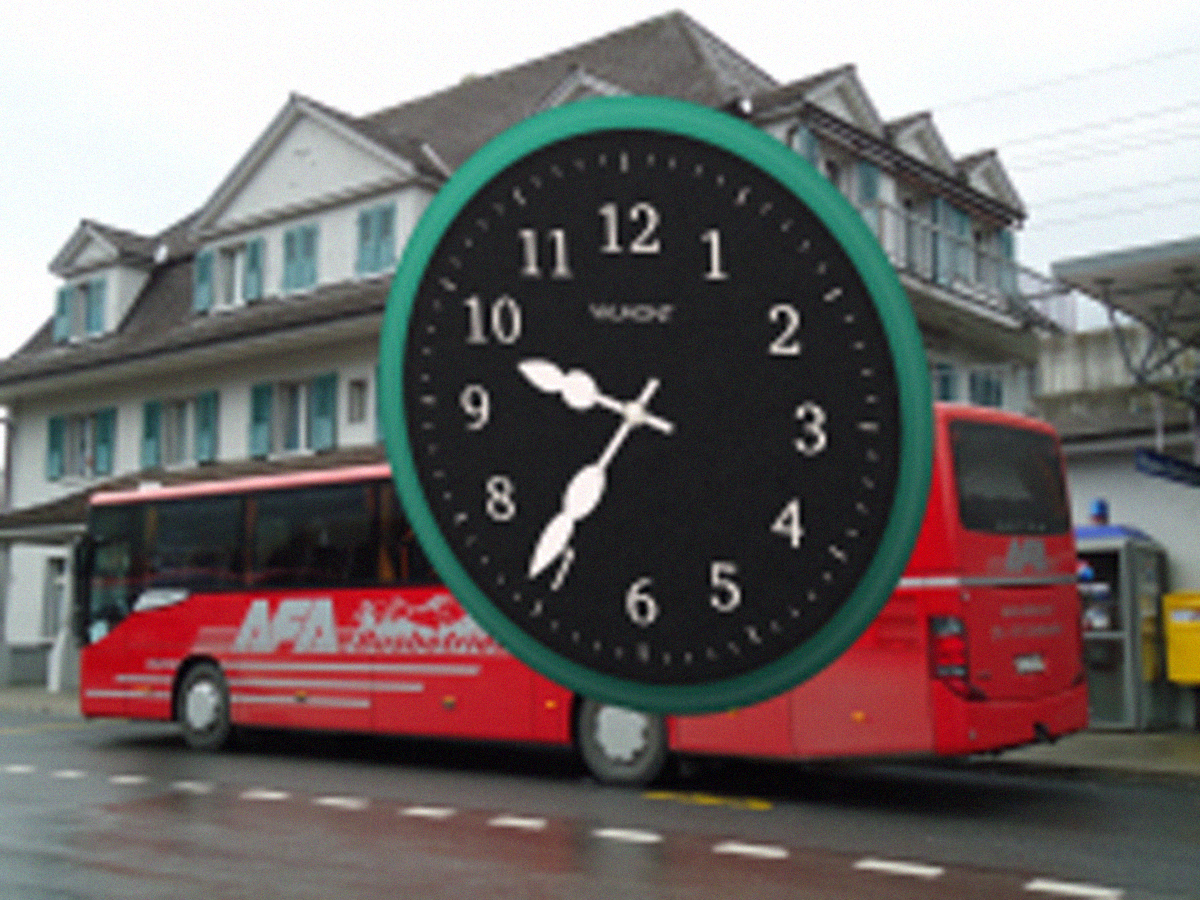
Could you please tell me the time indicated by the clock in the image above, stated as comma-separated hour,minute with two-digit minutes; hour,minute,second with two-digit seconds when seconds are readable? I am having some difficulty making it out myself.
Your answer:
9,36
